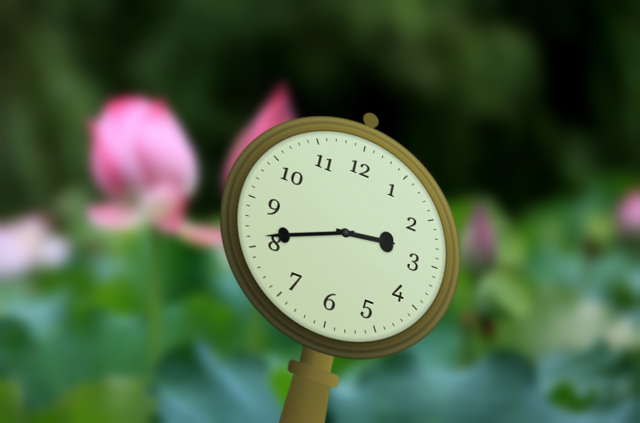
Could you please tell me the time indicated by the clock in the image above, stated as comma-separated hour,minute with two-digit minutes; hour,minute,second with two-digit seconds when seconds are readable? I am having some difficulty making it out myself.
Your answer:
2,41
